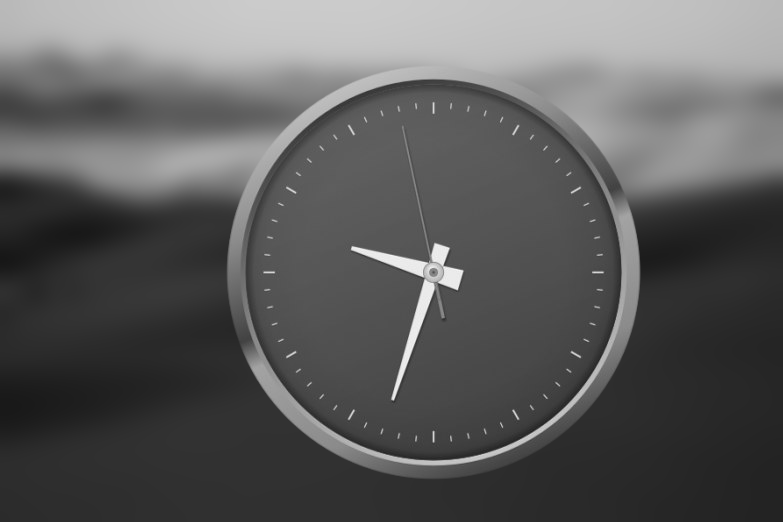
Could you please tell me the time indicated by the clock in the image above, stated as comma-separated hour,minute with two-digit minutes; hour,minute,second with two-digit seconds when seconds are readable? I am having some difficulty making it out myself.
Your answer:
9,32,58
